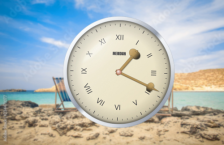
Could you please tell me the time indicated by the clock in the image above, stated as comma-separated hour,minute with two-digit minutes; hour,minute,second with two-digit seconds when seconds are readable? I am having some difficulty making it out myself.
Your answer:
1,19
